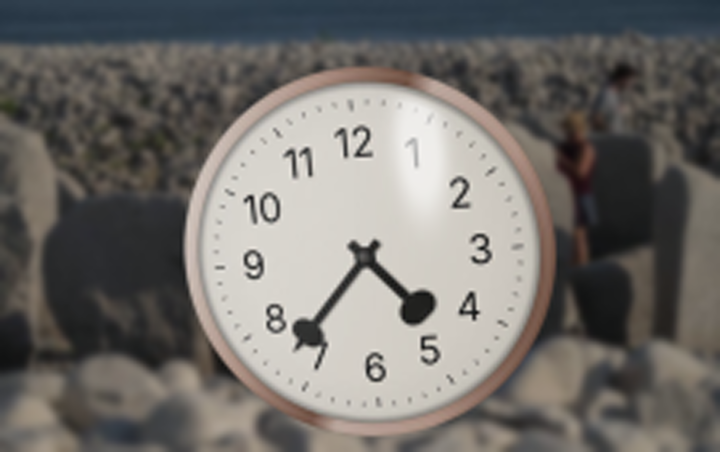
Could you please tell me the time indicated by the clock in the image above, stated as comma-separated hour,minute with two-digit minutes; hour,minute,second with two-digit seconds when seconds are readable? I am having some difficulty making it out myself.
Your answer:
4,37
